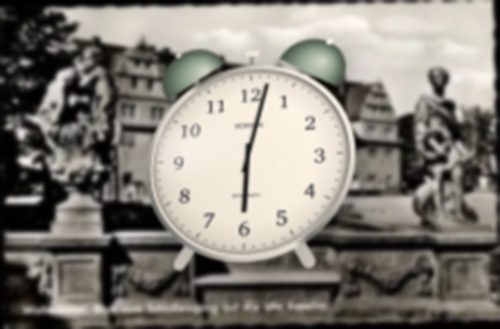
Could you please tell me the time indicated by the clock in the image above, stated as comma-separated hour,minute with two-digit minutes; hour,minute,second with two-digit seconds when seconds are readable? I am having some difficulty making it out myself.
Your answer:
6,02
